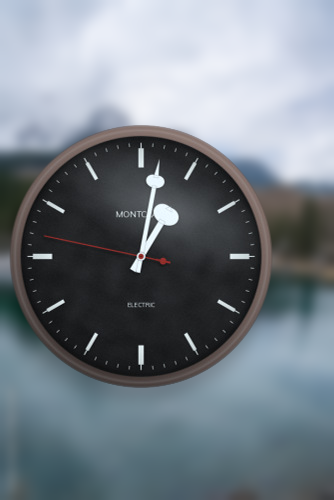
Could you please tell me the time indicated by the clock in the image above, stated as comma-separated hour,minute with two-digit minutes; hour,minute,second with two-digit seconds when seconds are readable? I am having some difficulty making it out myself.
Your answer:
1,01,47
